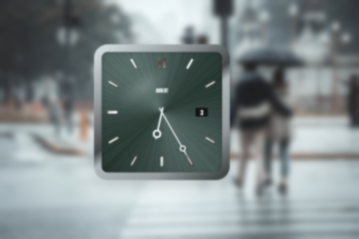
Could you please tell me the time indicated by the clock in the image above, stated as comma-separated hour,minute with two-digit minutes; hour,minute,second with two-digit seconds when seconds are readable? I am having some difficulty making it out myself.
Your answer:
6,25
